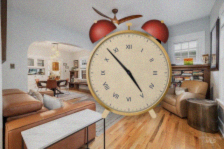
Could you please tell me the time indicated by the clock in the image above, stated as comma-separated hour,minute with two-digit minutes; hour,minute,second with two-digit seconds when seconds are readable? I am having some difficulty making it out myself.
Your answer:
4,53
